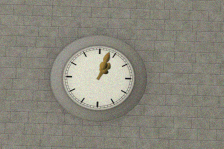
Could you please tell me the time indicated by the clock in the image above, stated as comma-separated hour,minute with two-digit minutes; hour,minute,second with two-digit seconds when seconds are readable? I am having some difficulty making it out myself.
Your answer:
1,03
